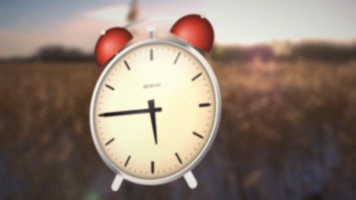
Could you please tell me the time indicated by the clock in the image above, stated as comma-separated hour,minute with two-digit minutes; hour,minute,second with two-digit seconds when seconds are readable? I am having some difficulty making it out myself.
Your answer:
5,45
